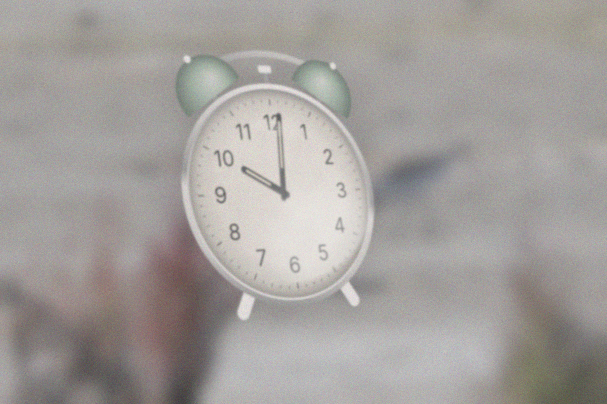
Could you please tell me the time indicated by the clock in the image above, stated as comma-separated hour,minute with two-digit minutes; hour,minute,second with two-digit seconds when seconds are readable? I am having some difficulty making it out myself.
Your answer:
10,01
